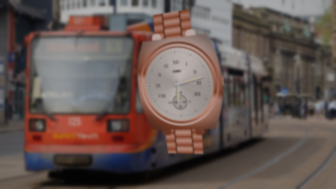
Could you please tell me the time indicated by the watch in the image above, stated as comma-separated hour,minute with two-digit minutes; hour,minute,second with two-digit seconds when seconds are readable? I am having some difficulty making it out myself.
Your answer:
6,13
